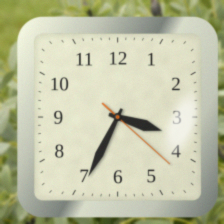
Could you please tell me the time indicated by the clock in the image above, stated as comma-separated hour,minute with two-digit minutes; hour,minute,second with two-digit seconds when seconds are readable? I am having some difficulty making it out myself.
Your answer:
3,34,22
